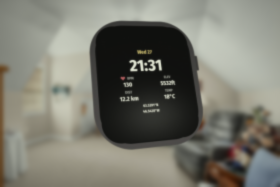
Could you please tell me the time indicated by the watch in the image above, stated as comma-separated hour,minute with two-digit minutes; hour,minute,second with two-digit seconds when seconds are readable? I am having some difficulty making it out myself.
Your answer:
21,31
